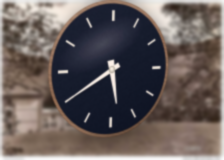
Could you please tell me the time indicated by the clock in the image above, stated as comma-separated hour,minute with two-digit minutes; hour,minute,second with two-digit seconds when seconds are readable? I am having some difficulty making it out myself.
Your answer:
5,40
